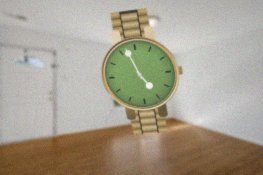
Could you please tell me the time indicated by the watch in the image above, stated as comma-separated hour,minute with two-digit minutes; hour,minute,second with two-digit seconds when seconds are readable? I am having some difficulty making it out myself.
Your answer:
4,57
